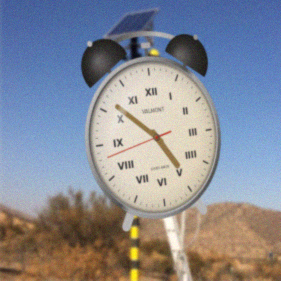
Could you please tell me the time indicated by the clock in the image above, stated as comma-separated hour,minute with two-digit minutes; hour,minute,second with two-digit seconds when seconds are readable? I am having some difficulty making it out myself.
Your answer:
4,51,43
